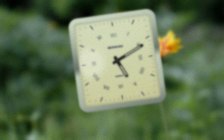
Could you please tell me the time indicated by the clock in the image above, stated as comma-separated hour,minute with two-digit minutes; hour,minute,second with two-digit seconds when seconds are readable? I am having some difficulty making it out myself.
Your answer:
5,11
